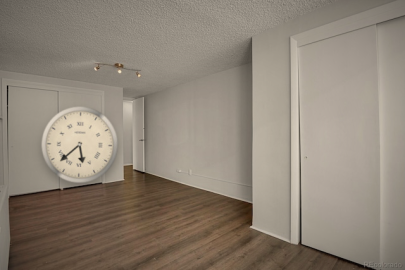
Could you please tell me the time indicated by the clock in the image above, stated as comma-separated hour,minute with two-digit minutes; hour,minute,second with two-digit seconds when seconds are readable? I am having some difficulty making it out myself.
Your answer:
5,38
